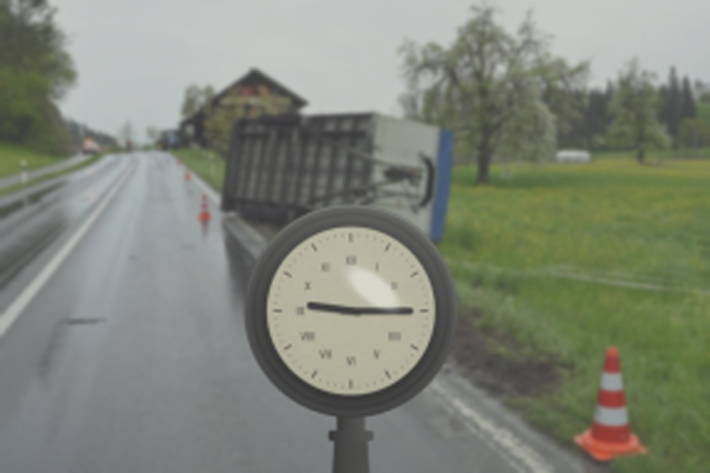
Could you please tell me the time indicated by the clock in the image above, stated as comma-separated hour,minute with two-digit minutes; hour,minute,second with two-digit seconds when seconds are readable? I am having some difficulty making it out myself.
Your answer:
9,15
